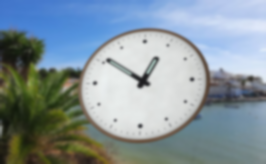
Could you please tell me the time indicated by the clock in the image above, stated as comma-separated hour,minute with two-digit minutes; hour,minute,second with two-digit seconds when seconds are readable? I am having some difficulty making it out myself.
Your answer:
12,51
